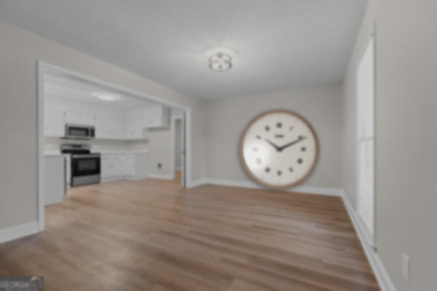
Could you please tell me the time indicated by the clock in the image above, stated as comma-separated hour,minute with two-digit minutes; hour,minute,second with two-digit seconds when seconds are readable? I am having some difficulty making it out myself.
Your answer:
10,11
